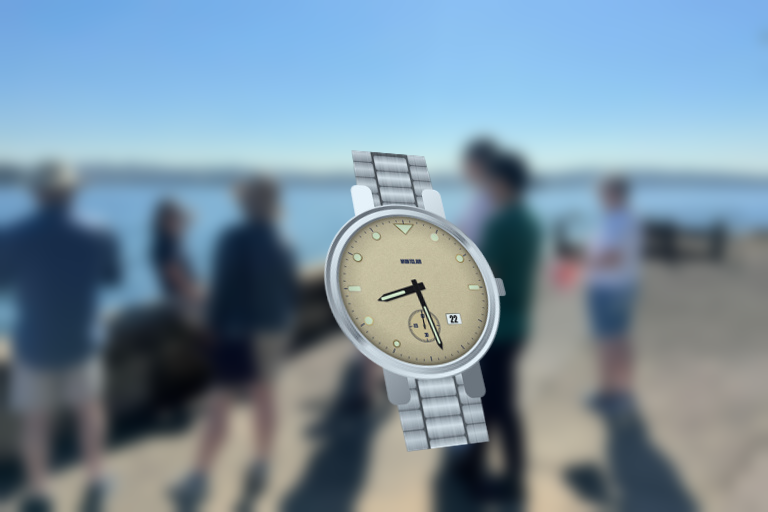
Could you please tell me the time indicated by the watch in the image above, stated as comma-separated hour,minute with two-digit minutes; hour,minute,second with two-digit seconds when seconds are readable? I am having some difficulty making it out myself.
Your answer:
8,28
